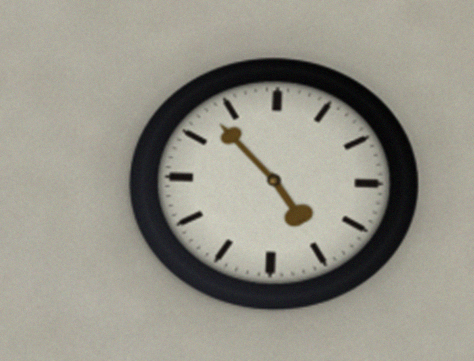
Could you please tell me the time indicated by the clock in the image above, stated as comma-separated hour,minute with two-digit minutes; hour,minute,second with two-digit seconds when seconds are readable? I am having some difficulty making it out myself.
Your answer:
4,53
